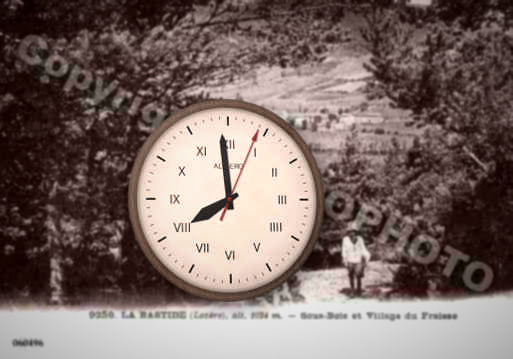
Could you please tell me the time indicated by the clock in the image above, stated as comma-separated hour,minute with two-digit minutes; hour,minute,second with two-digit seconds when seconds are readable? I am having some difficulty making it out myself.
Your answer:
7,59,04
